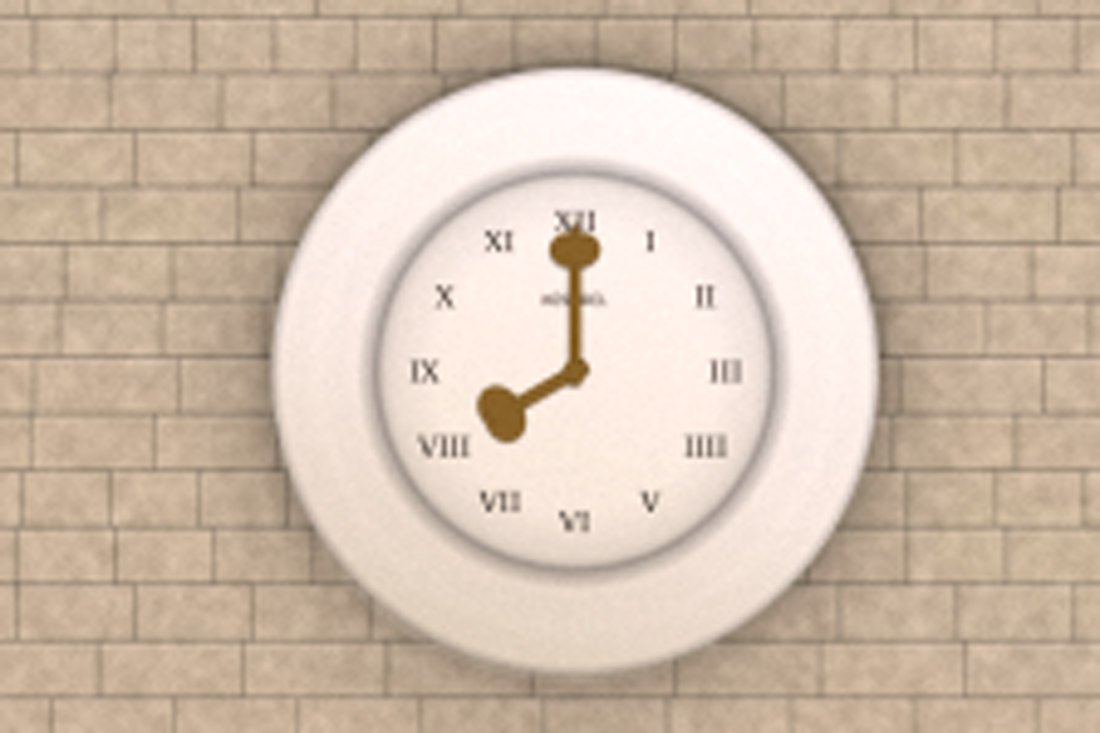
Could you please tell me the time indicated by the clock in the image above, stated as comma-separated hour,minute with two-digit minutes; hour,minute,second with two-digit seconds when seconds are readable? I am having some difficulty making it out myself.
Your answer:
8,00
